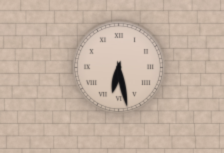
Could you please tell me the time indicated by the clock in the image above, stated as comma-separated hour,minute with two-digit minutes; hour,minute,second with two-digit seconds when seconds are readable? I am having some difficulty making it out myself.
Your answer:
6,28
